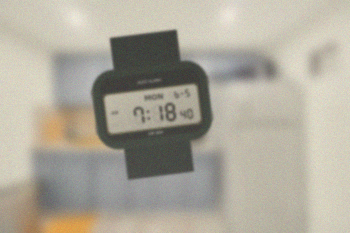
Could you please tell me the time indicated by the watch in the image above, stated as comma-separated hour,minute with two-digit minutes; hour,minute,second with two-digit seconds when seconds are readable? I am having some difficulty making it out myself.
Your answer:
7,18
